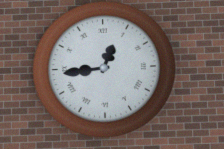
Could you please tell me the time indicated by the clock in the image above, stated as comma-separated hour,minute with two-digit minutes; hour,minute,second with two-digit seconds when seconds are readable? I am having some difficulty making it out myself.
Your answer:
12,44
